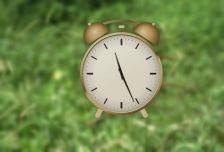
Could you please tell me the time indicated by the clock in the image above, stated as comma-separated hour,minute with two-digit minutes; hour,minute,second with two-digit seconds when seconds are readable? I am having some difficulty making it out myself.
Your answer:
11,26
